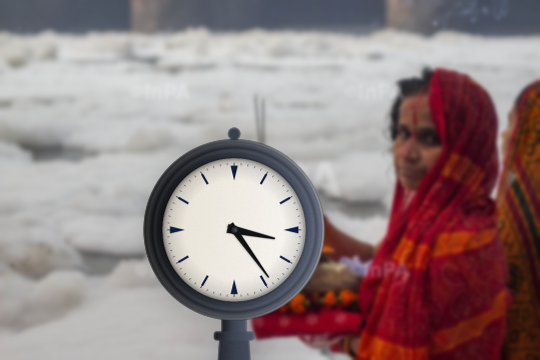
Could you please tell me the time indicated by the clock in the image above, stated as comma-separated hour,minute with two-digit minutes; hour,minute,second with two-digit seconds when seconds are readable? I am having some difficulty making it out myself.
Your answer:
3,24
